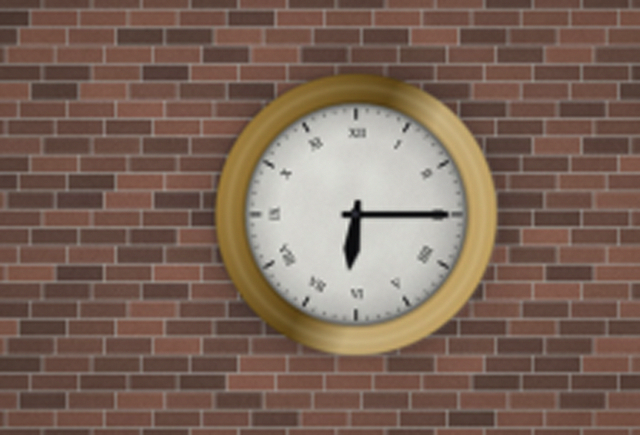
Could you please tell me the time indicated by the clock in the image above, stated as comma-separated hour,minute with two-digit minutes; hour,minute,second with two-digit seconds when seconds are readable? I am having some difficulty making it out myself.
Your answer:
6,15
